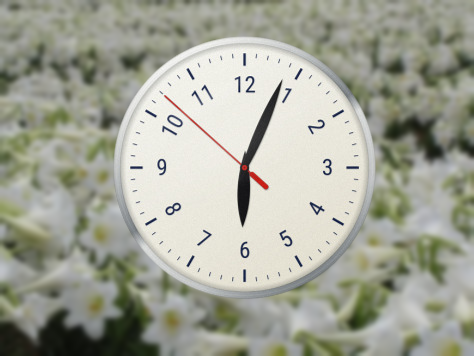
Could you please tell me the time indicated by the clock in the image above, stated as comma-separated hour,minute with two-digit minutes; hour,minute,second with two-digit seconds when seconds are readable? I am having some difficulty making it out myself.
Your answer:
6,03,52
